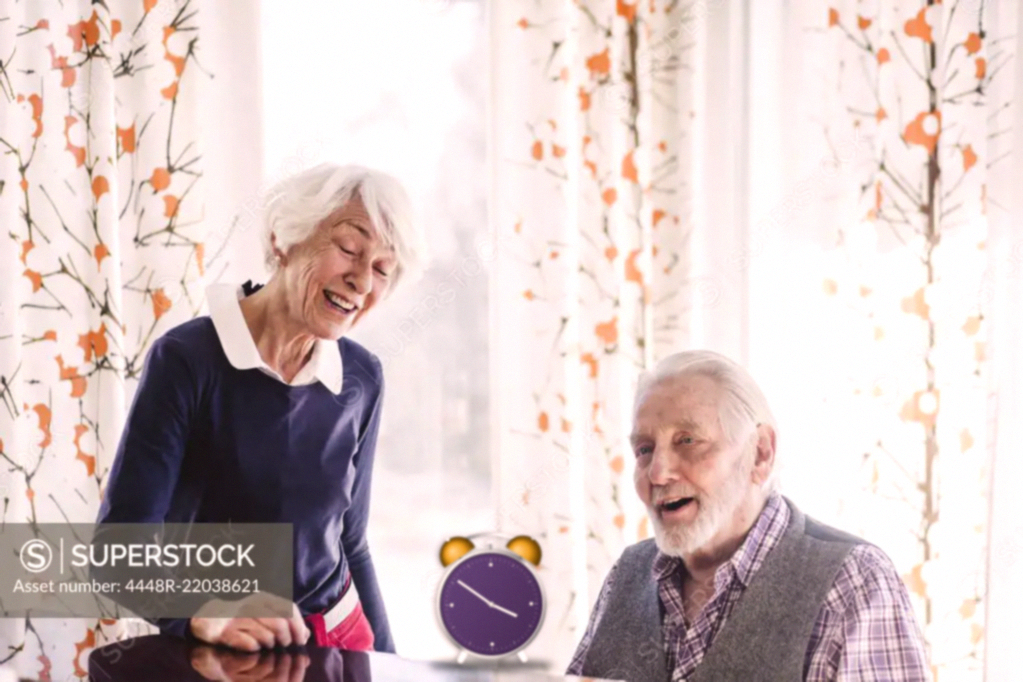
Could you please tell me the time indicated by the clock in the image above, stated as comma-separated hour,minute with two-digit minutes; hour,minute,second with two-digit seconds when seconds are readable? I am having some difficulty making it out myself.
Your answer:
3,51
